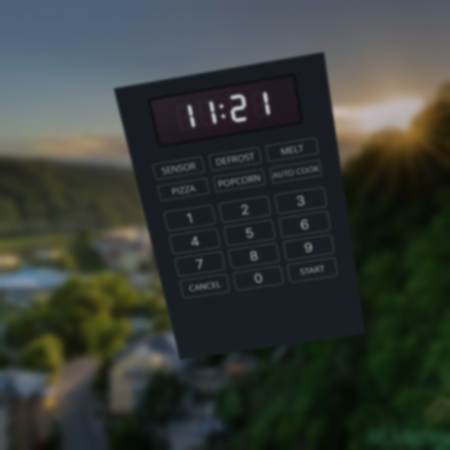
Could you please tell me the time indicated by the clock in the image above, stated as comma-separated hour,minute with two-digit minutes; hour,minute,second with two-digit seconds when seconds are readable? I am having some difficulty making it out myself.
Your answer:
11,21
